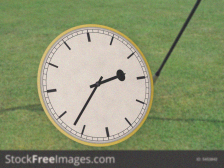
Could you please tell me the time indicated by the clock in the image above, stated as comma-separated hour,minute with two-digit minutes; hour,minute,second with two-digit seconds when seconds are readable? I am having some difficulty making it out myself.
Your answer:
2,37
